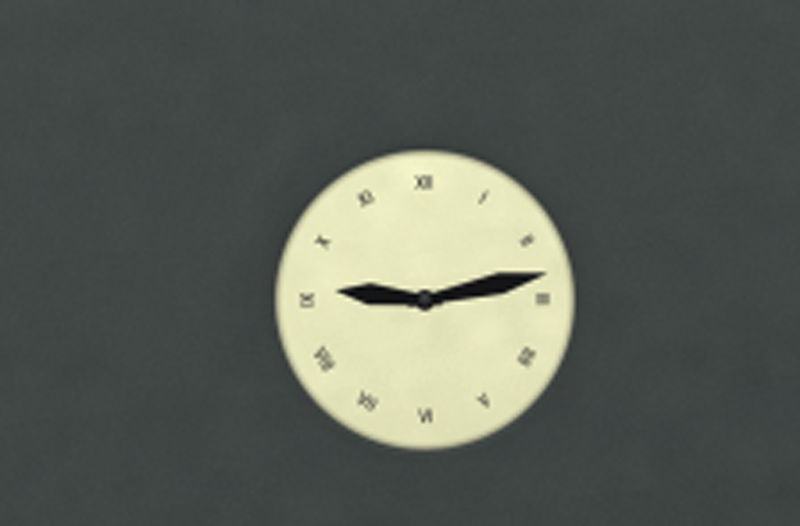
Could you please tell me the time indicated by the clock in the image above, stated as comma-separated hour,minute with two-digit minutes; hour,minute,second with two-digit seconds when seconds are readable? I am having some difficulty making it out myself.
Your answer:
9,13
